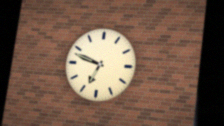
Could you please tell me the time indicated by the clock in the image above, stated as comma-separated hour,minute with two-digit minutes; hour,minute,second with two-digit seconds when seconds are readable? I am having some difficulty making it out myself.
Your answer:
6,48
